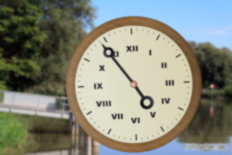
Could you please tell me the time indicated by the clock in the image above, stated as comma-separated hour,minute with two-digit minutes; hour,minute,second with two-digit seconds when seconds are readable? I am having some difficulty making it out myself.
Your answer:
4,54
